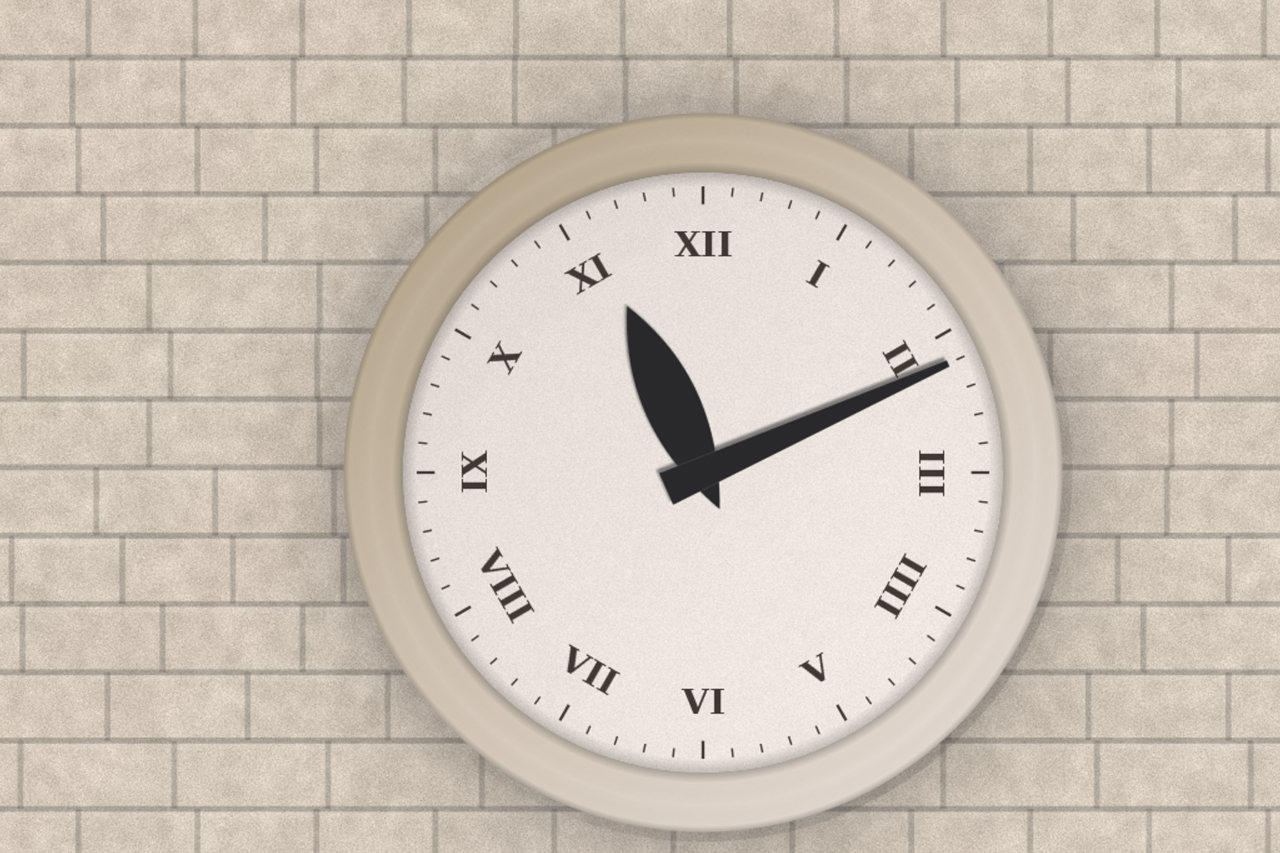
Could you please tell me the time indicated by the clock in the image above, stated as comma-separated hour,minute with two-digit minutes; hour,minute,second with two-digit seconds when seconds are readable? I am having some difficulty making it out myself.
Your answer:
11,11
